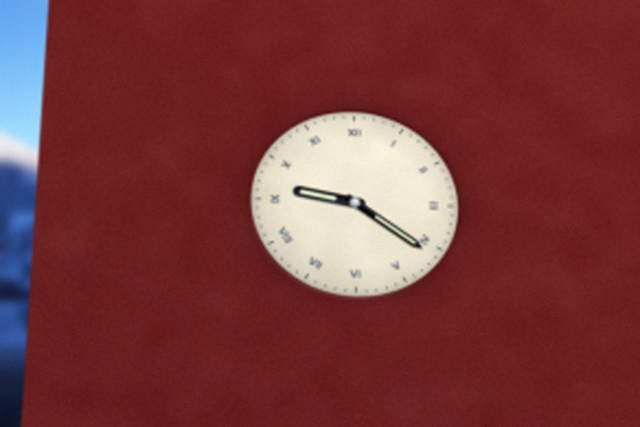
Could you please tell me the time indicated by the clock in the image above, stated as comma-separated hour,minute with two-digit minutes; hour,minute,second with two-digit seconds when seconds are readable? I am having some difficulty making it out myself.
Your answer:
9,21
